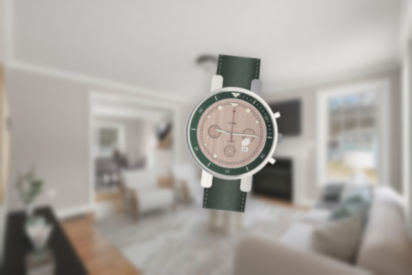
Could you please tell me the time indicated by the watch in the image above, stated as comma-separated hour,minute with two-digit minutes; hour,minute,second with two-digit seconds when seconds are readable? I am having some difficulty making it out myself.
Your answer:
9,15
